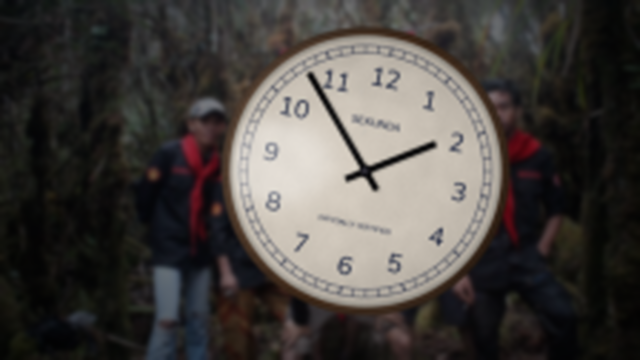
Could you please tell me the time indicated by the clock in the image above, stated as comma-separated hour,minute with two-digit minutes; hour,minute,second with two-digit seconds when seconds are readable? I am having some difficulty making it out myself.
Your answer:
1,53
